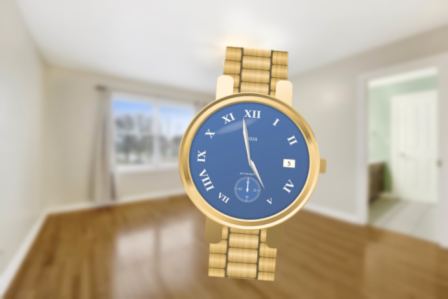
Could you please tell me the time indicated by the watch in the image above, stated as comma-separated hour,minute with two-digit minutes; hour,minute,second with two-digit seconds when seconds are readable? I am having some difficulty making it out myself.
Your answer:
4,58
